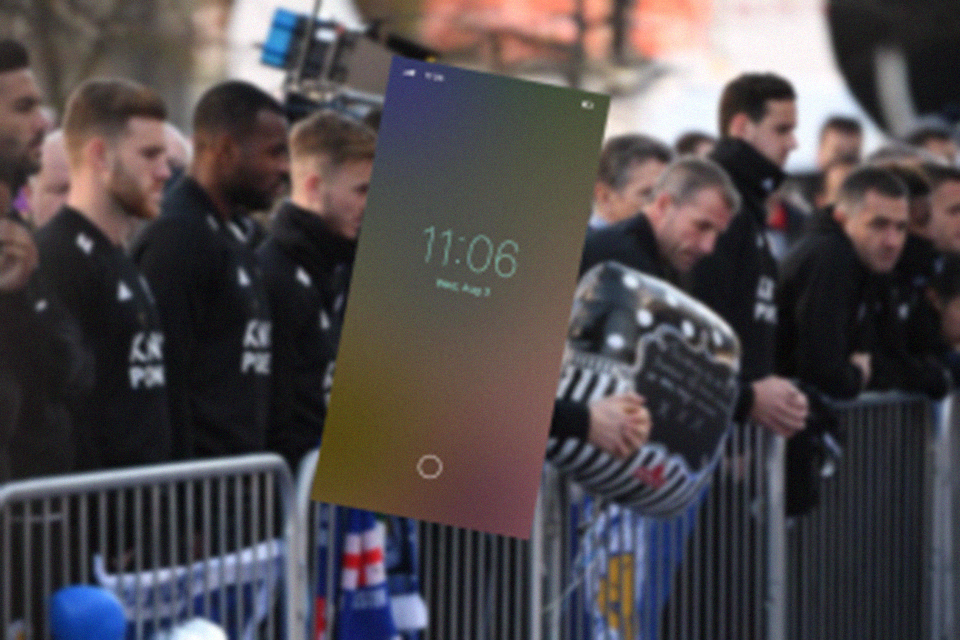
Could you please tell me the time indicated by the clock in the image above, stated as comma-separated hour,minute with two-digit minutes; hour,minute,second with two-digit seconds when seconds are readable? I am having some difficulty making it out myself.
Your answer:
11,06
